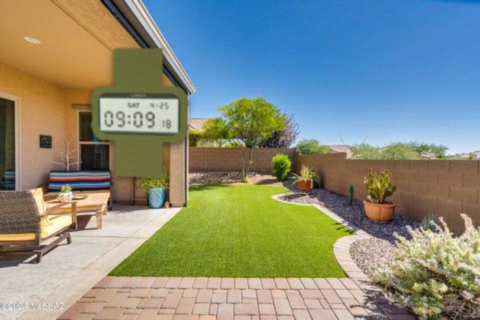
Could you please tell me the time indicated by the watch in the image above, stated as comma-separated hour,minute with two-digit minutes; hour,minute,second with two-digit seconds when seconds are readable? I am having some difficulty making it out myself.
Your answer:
9,09
